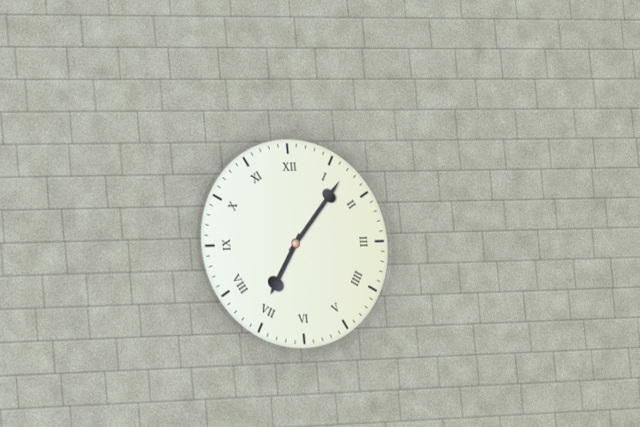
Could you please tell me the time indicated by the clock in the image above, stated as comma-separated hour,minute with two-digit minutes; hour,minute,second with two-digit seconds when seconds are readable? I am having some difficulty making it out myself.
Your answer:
7,07
